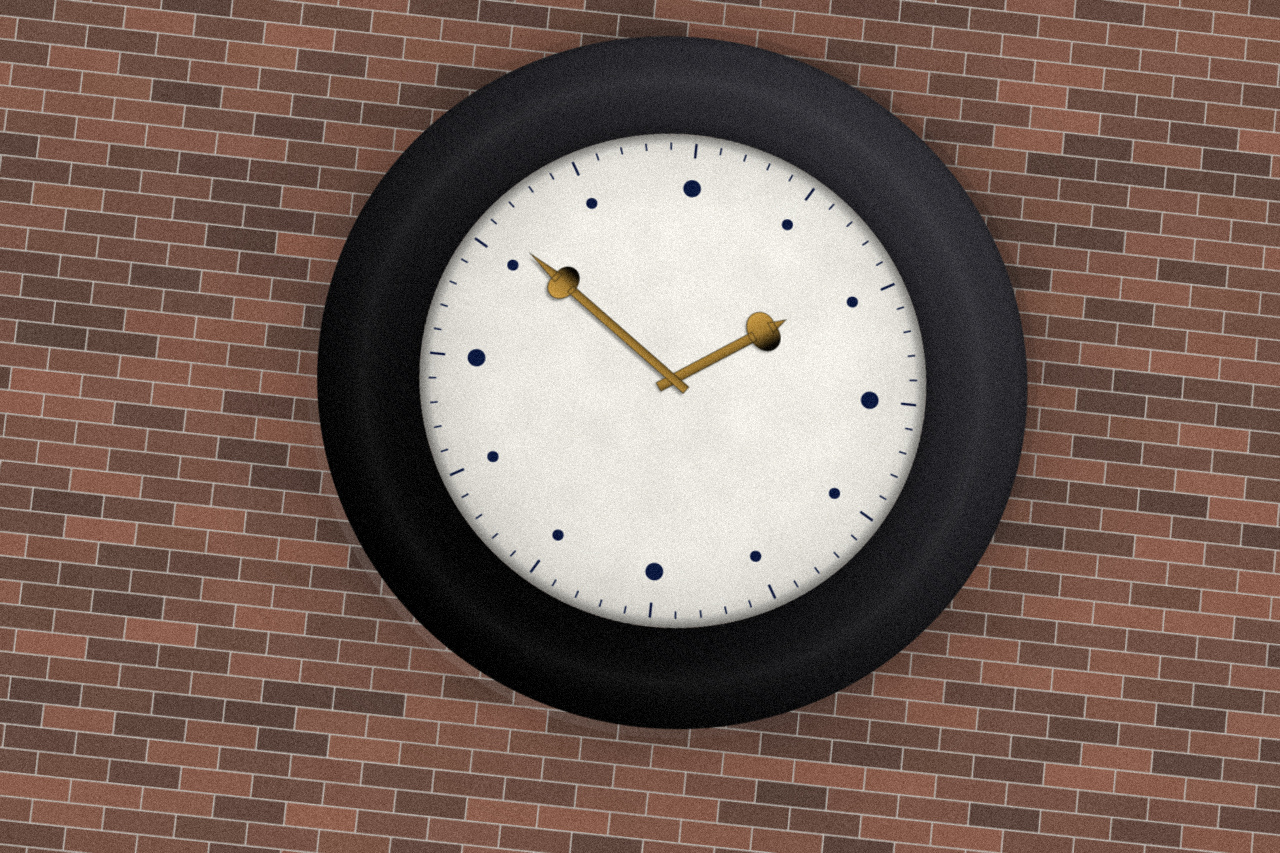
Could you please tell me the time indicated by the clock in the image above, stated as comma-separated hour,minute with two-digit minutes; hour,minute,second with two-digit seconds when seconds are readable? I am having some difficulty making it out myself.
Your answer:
1,51
